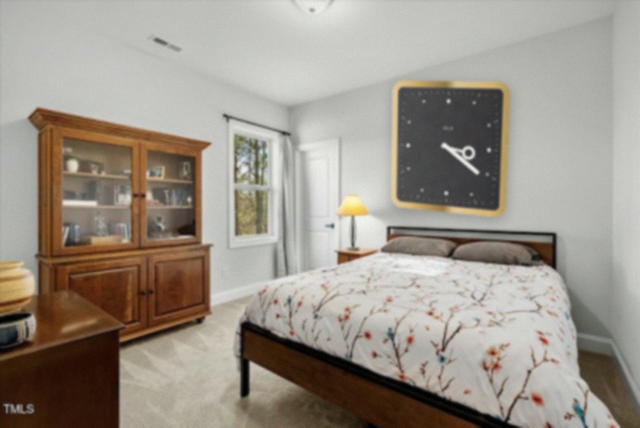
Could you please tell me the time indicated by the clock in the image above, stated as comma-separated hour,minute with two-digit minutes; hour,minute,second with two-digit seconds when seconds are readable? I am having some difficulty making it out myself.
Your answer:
3,21
